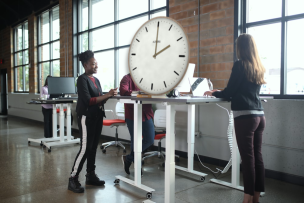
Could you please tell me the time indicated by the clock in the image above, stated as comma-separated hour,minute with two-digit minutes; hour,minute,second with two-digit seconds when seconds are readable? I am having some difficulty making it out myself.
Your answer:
2,00
